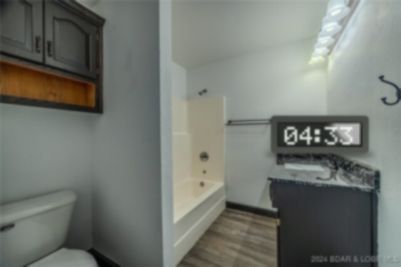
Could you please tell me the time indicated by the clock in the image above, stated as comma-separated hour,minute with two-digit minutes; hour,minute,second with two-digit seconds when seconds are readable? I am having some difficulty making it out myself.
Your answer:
4,33
